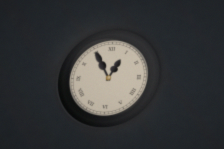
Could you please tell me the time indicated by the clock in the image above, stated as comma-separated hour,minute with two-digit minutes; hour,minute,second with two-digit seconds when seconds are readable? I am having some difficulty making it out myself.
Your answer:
12,55
